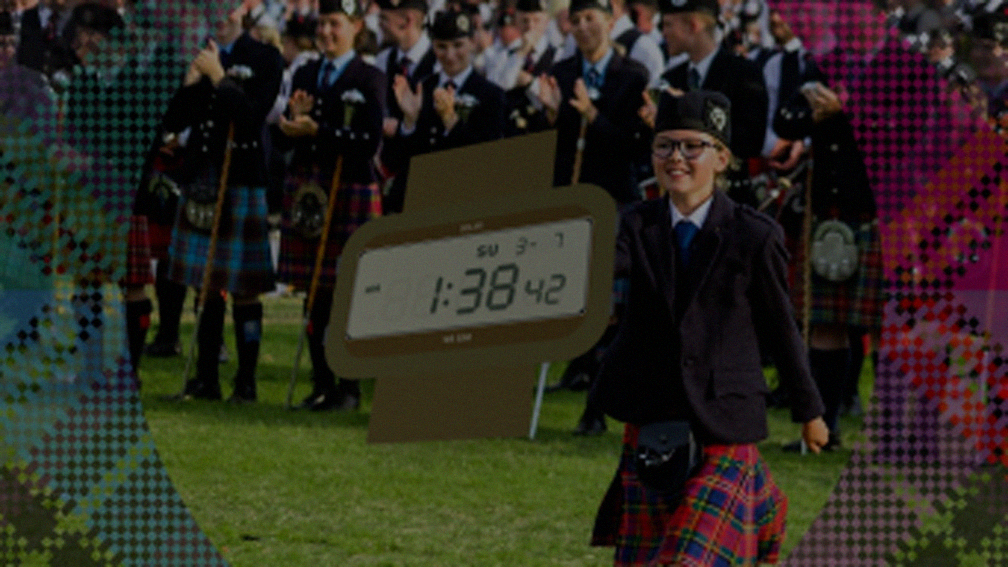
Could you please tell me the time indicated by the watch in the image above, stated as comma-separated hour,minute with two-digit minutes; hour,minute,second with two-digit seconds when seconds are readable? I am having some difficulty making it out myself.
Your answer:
1,38,42
